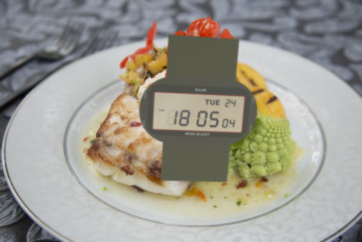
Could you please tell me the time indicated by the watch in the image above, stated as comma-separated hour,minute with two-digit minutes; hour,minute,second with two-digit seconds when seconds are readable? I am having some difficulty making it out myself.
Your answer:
18,05,04
